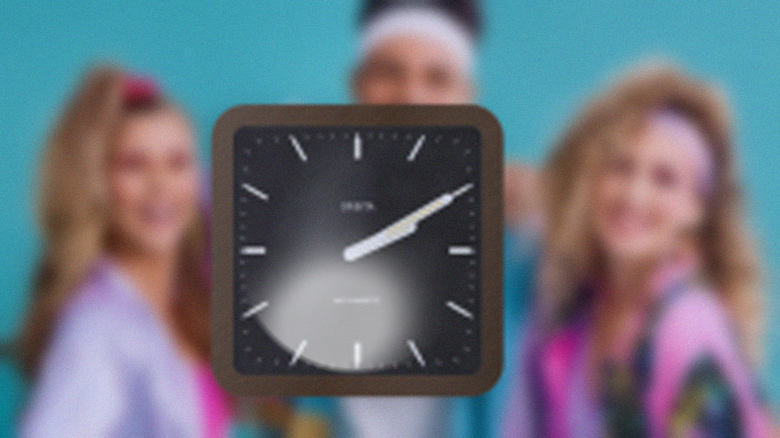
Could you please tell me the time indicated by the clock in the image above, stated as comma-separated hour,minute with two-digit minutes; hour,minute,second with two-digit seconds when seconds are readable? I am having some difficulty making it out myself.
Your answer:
2,10
